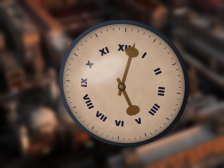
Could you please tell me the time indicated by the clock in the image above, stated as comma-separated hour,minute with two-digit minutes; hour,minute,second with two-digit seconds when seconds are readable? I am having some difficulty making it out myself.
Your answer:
5,02
